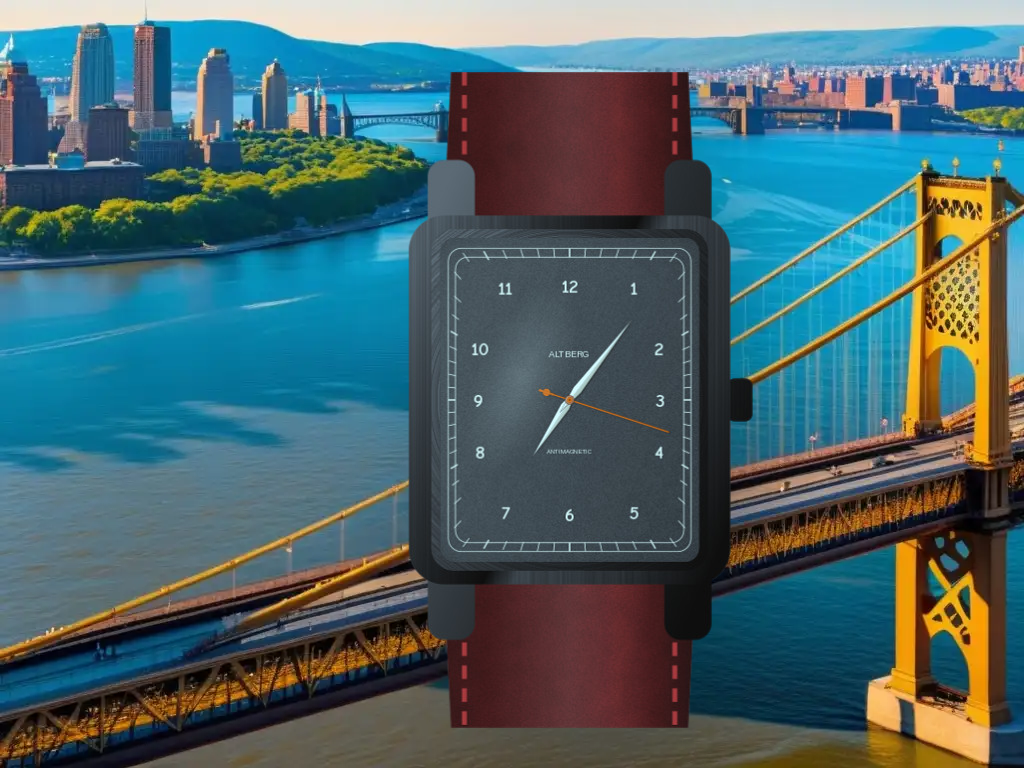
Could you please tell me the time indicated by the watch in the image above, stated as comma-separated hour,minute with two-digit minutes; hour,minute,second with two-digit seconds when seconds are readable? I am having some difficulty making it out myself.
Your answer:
7,06,18
